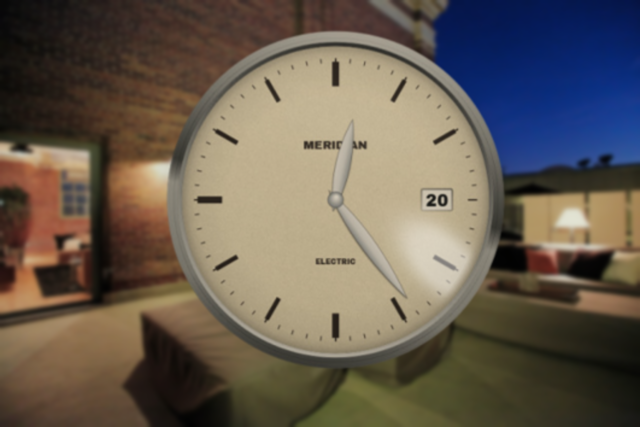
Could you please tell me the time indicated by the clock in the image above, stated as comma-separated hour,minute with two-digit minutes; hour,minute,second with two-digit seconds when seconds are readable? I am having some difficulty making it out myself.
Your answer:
12,24
